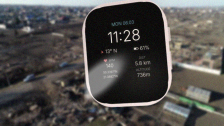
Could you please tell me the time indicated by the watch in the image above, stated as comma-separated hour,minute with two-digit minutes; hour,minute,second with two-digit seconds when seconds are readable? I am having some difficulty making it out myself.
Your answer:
11,28
